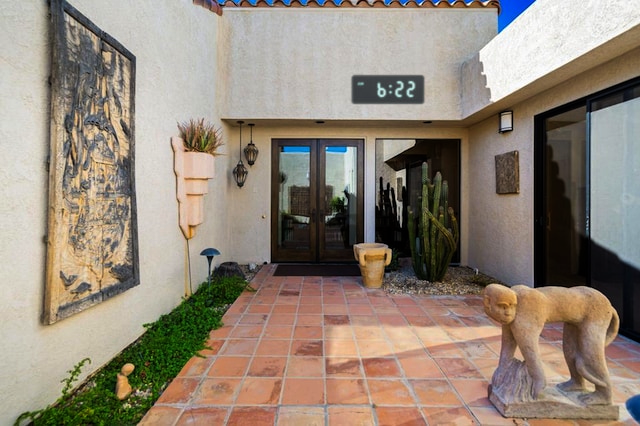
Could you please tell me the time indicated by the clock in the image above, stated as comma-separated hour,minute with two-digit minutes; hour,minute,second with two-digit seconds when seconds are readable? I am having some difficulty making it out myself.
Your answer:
6,22
